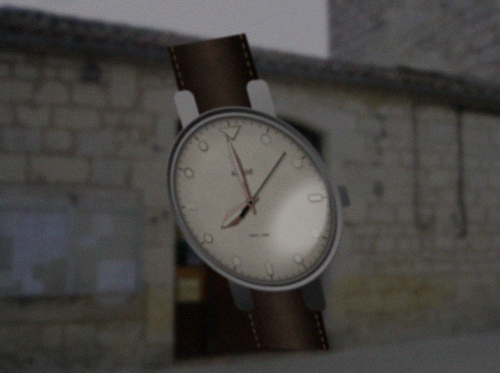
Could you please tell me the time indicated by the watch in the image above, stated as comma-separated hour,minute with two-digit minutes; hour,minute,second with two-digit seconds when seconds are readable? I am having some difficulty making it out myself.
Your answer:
7,59,08
